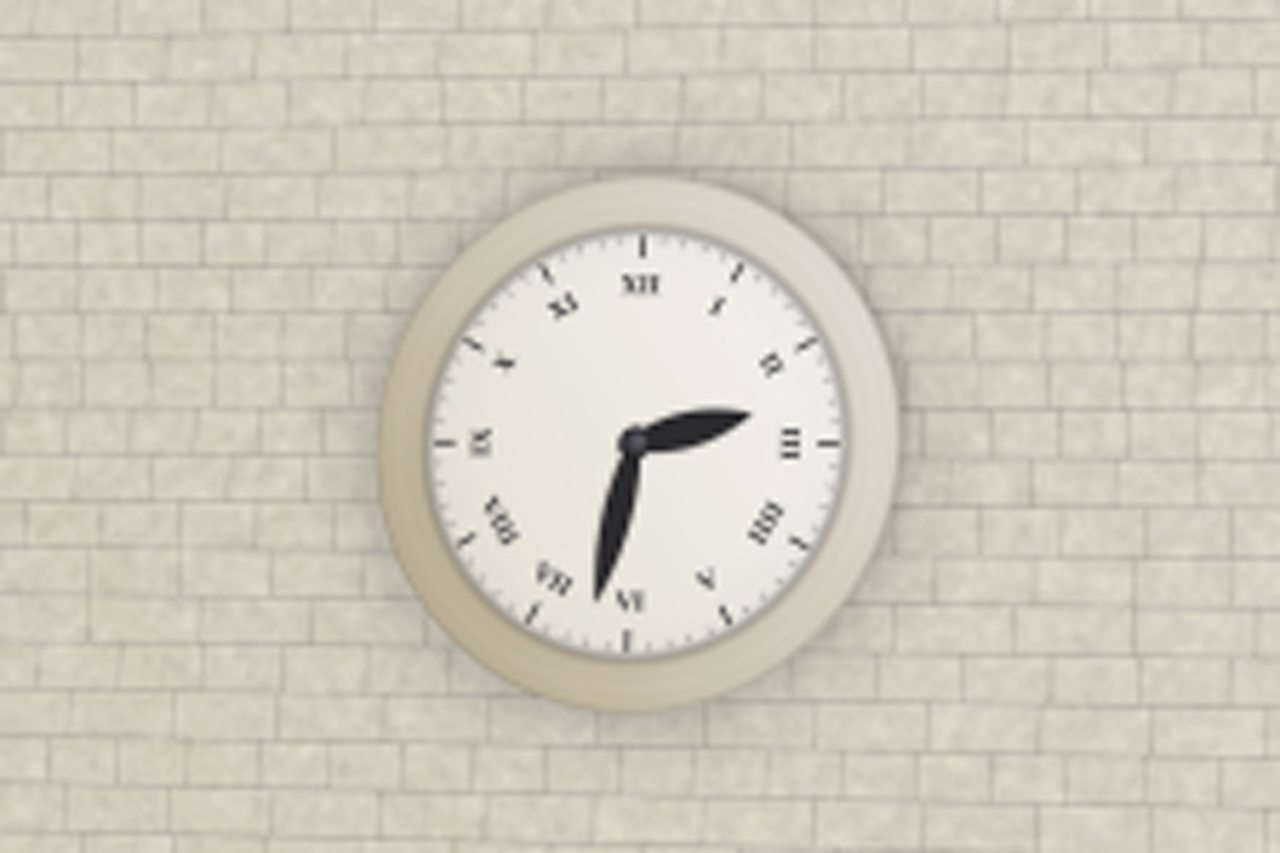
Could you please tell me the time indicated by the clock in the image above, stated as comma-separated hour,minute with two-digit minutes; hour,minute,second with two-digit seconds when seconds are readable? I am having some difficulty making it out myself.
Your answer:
2,32
